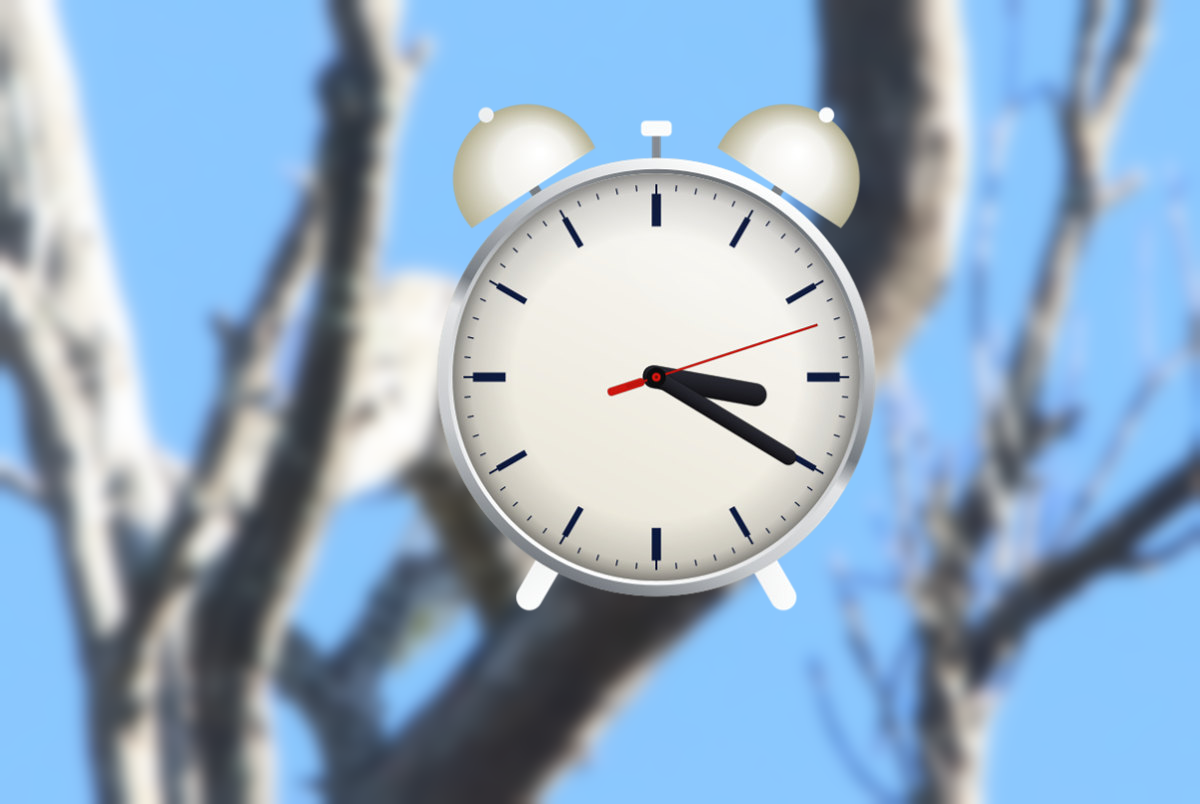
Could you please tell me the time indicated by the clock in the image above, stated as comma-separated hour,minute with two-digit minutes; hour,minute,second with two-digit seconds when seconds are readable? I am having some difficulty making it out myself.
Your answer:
3,20,12
